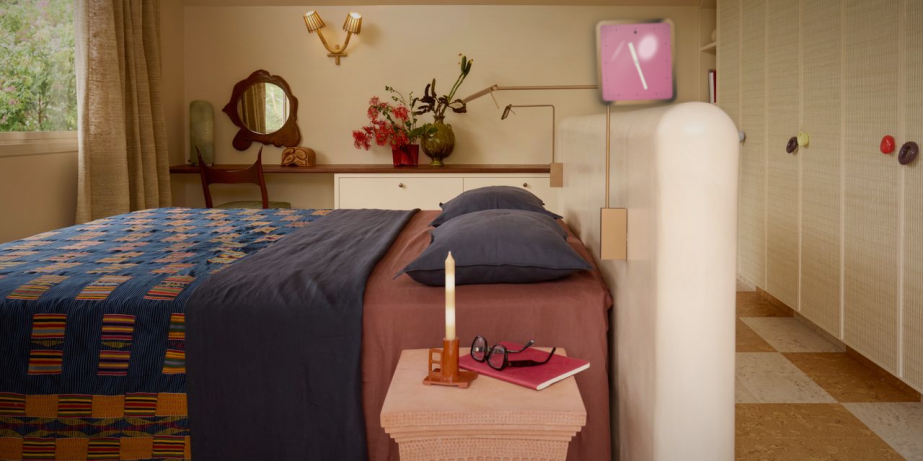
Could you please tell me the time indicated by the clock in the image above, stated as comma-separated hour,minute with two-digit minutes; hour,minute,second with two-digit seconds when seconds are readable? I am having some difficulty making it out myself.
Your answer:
11,27
